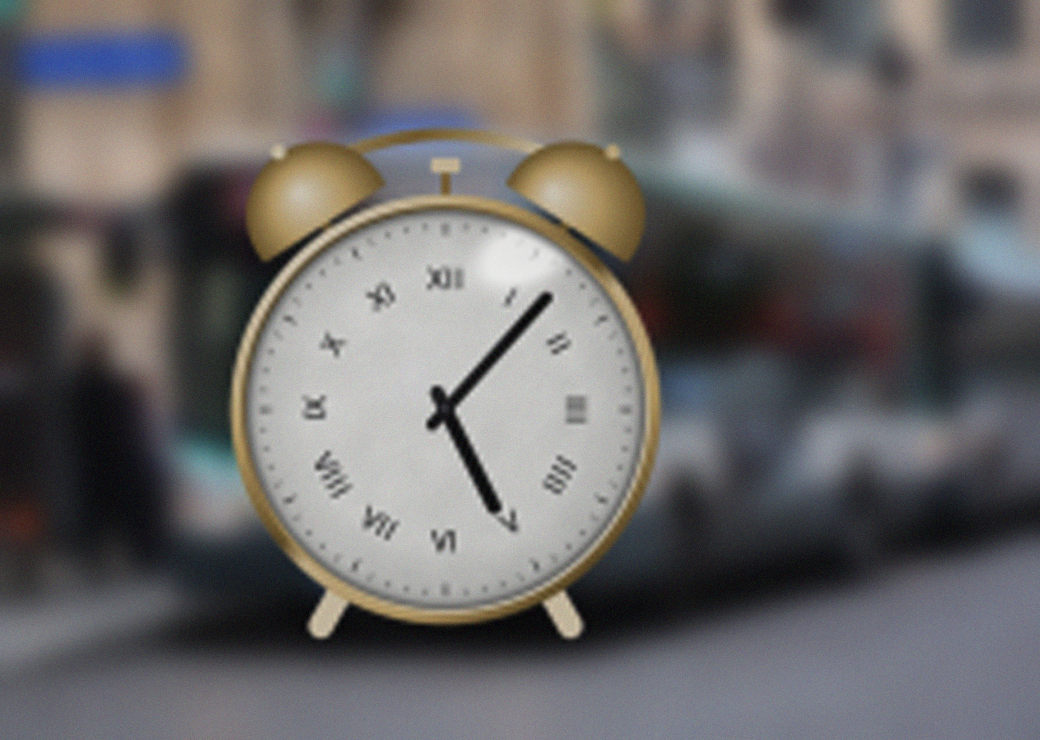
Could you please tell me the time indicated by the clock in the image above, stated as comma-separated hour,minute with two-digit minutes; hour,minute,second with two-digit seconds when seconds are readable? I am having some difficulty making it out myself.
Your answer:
5,07
